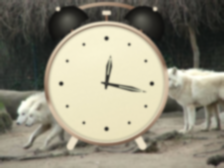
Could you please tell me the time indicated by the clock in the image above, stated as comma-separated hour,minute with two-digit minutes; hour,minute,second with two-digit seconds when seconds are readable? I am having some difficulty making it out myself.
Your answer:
12,17
